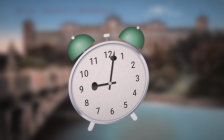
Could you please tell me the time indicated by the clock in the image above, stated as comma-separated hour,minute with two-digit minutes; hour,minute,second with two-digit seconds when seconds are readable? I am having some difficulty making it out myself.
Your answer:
9,02
